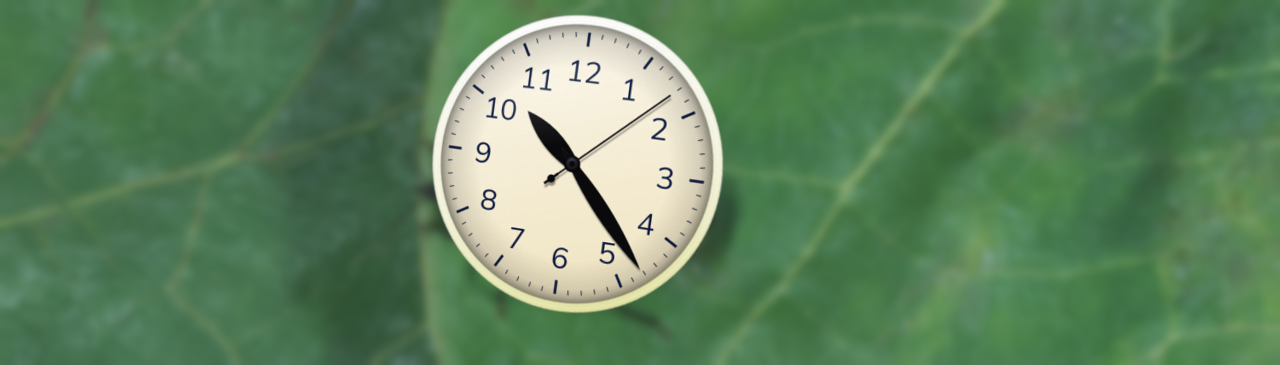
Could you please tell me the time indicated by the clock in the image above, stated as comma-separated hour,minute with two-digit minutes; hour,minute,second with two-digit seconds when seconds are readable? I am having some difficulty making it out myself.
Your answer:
10,23,08
